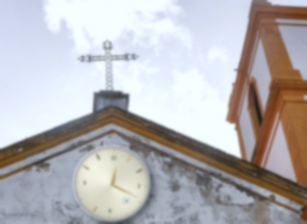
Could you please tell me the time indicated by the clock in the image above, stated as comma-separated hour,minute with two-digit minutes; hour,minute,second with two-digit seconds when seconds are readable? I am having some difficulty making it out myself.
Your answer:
12,19
